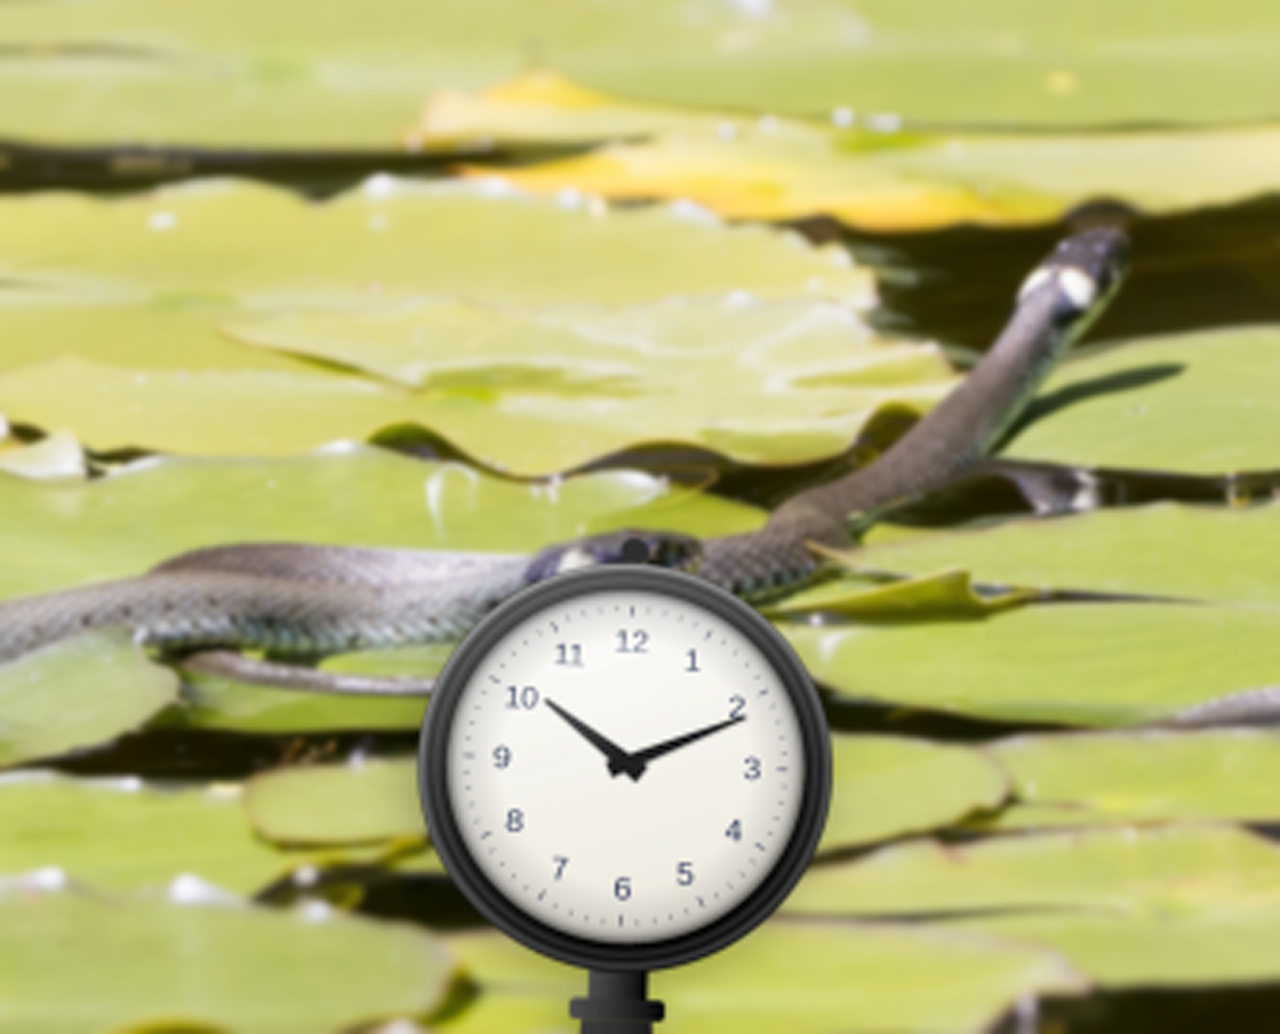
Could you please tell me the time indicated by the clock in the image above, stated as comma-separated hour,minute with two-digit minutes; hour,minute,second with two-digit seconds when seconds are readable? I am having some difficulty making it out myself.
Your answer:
10,11
